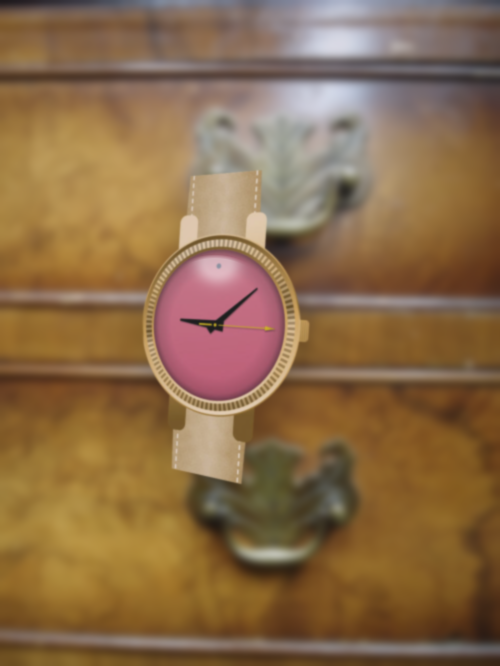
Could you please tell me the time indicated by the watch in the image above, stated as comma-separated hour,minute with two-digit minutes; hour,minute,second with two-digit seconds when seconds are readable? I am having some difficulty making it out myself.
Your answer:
9,08,15
